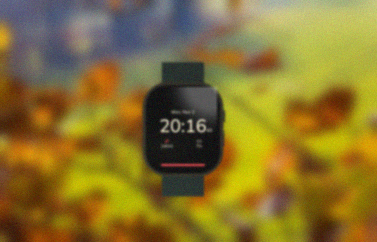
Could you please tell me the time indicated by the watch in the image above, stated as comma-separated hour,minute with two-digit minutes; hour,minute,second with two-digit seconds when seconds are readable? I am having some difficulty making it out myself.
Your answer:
20,16
